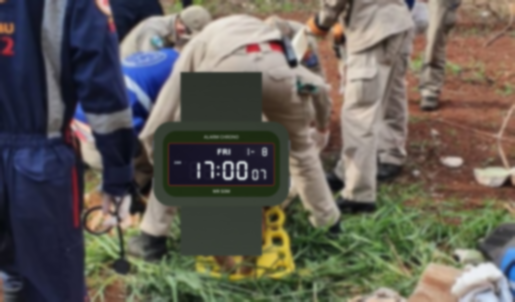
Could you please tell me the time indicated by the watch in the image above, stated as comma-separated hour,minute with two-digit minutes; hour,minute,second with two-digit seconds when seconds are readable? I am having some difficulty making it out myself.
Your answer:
17,00
